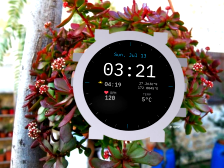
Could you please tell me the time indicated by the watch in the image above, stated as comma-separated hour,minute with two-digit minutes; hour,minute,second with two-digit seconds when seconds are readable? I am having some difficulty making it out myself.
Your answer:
3,21
